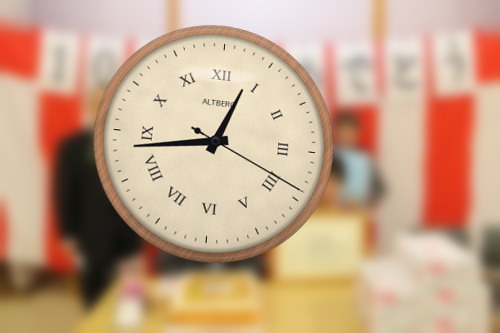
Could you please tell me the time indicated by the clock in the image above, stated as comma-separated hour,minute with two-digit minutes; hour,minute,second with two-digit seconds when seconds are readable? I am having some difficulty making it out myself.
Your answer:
12,43,19
